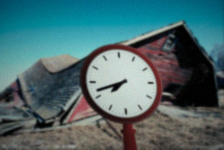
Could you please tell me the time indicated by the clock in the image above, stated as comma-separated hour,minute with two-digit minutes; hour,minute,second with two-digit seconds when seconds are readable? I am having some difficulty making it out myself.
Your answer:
7,42
